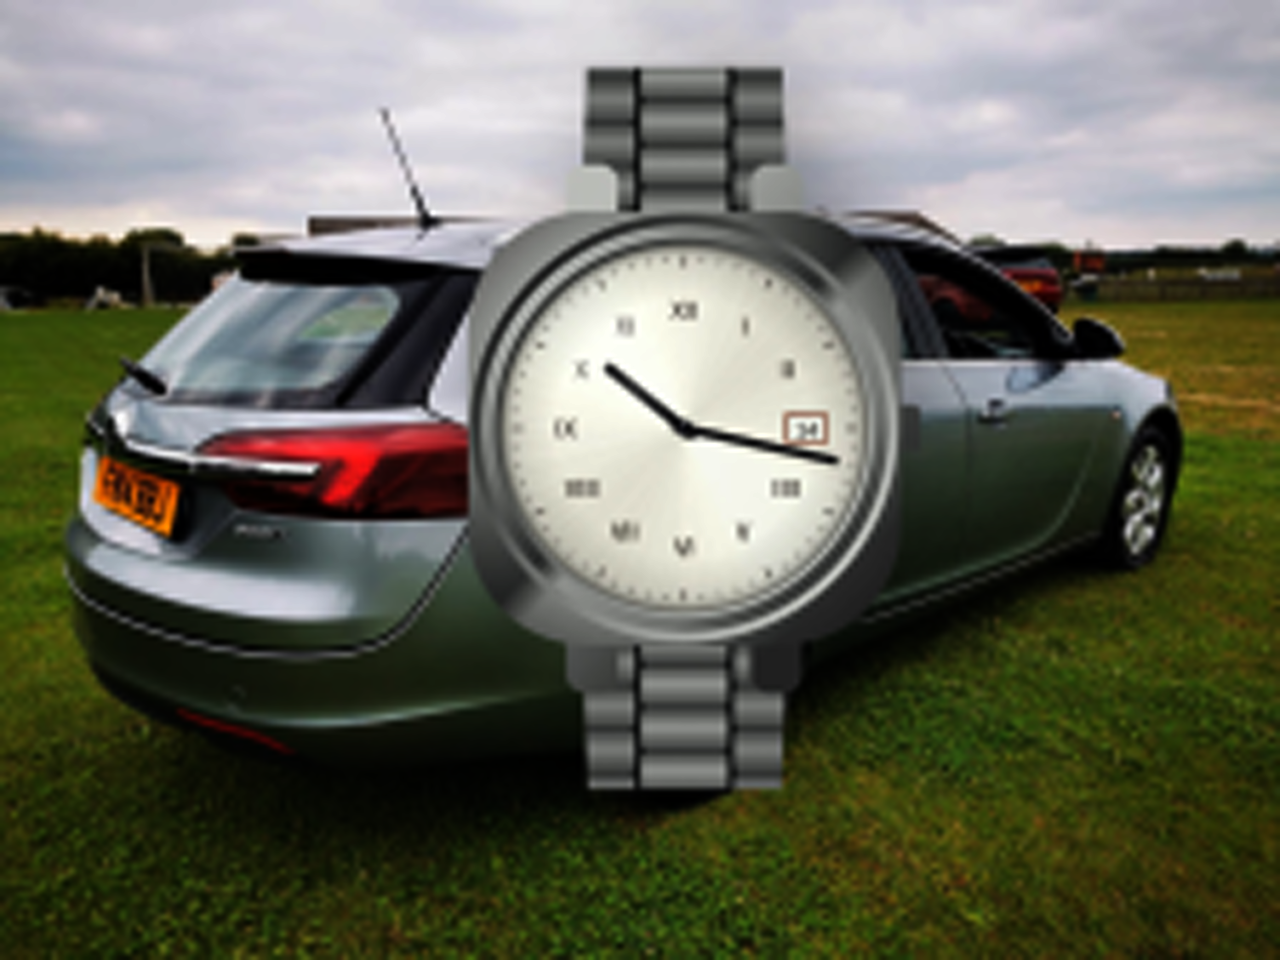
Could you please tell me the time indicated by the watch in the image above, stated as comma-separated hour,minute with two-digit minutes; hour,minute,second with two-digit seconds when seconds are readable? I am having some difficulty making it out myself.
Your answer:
10,17
